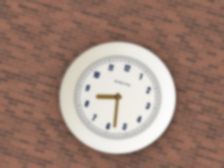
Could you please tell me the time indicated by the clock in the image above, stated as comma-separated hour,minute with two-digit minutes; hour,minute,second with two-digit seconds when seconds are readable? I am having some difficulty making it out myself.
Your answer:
8,28
